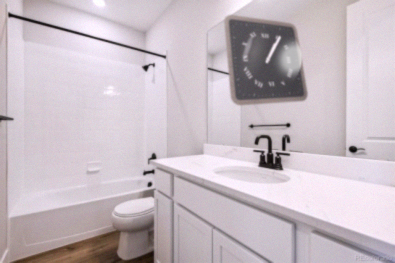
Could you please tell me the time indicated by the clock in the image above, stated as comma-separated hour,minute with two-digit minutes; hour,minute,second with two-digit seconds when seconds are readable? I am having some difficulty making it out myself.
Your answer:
1,06
